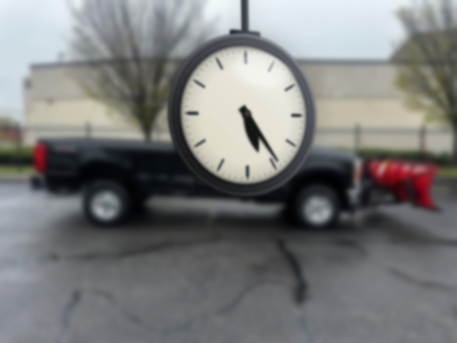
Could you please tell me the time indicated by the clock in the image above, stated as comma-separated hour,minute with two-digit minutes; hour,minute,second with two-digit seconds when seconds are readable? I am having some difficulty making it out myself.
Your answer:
5,24
